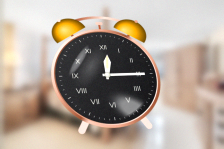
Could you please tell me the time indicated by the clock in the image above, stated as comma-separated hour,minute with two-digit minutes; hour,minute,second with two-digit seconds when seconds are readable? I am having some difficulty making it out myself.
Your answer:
12,15
